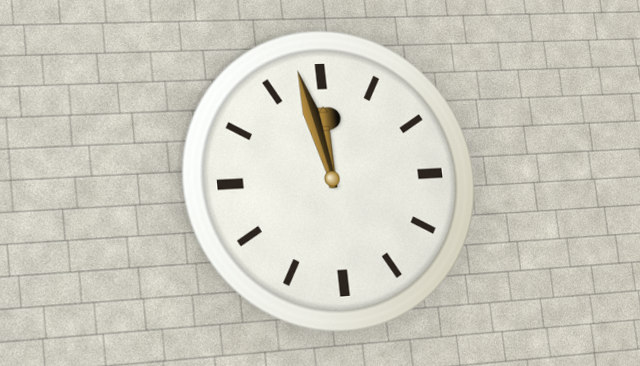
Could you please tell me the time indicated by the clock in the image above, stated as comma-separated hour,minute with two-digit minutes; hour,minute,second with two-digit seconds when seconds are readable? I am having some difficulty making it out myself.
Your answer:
11,58
